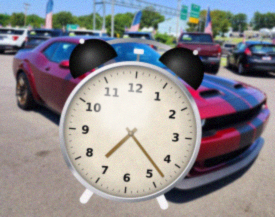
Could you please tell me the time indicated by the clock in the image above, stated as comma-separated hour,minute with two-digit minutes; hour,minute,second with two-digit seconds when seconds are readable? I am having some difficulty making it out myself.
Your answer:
7,23
